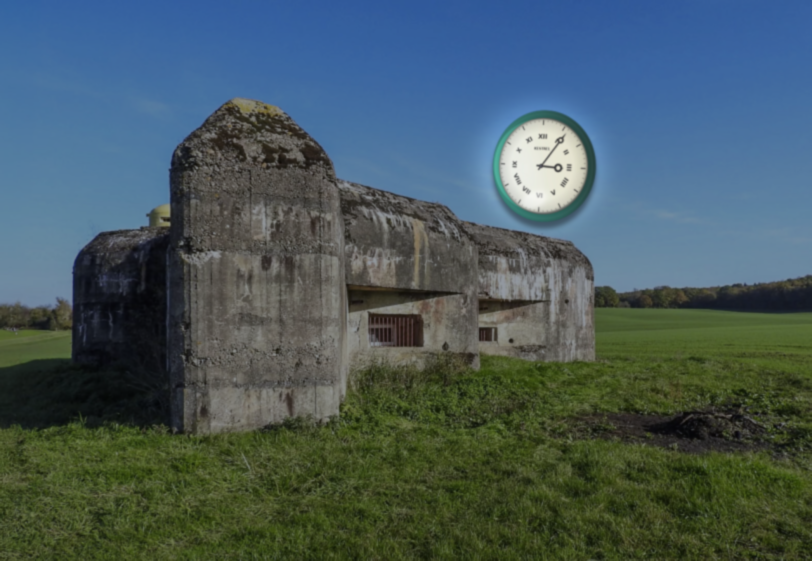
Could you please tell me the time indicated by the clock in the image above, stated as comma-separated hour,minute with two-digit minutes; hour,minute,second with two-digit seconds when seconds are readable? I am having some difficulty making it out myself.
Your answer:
3,06
